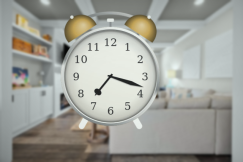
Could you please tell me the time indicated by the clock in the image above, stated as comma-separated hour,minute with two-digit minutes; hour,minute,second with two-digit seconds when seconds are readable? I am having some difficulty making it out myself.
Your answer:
7,18
